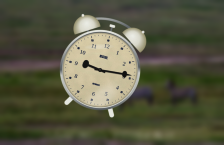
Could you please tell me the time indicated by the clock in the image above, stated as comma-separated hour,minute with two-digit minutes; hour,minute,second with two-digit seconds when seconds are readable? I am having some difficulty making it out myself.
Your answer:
9,14
